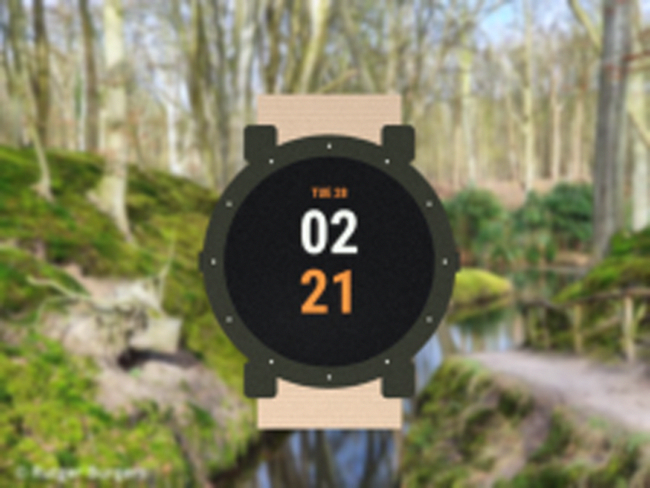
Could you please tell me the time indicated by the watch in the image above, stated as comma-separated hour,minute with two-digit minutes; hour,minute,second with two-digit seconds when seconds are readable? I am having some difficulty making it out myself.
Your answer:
2,21
